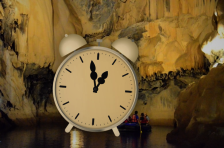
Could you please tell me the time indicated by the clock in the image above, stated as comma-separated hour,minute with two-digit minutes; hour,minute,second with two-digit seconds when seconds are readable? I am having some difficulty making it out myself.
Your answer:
12,58
